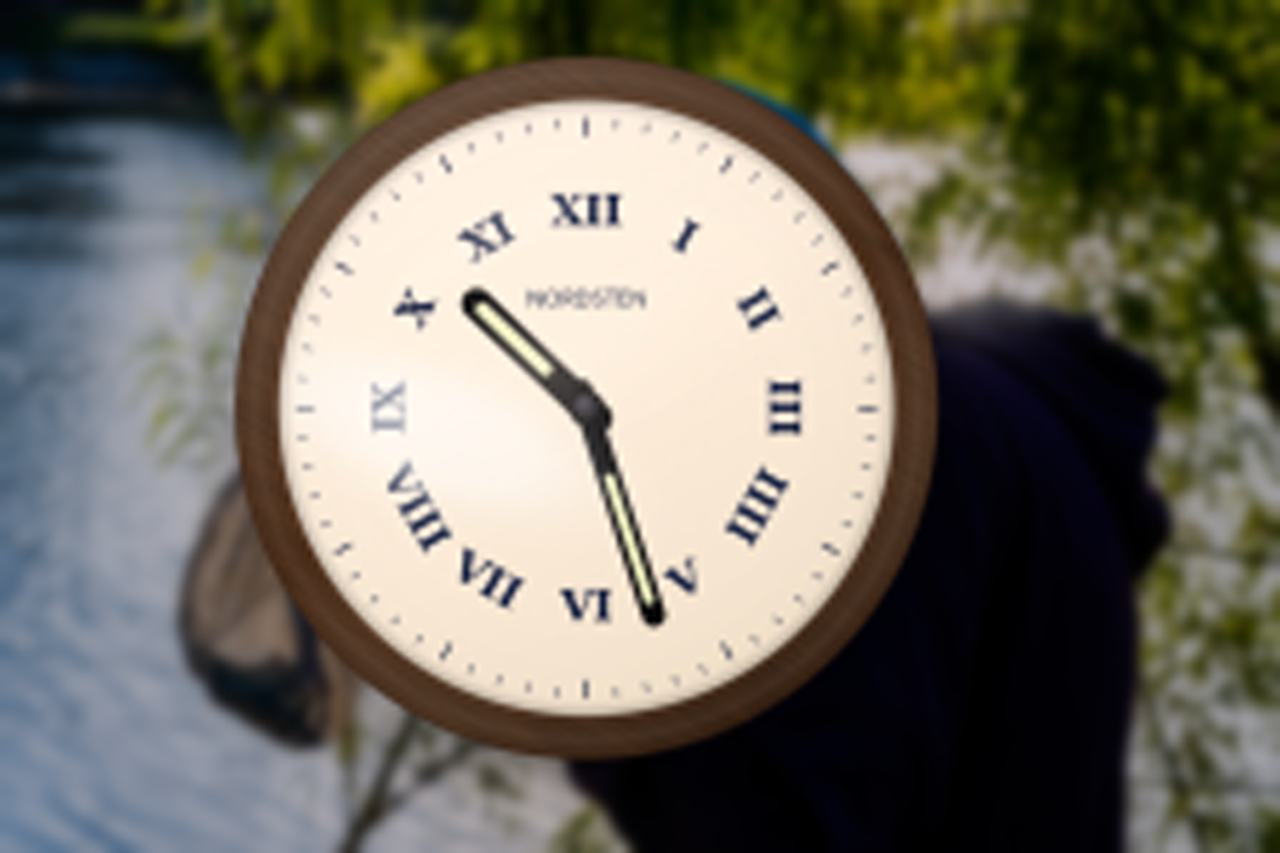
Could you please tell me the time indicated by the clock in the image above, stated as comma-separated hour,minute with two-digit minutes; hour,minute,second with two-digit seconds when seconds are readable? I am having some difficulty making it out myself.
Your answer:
10,27
